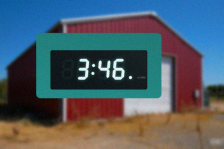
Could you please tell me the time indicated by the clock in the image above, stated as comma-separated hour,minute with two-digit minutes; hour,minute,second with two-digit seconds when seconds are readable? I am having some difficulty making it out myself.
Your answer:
3,46
